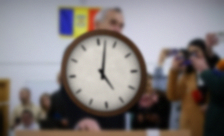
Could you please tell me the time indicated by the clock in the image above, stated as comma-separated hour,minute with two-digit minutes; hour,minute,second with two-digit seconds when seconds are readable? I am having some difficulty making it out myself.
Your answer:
5,02
